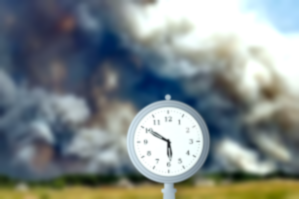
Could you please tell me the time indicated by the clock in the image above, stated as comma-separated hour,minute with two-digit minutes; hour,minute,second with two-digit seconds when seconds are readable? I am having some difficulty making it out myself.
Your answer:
5,50
